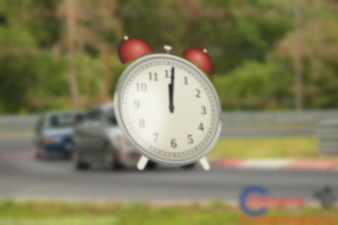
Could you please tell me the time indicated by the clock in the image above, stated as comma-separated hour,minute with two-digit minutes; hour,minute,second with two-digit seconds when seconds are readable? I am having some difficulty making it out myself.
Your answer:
12,01
